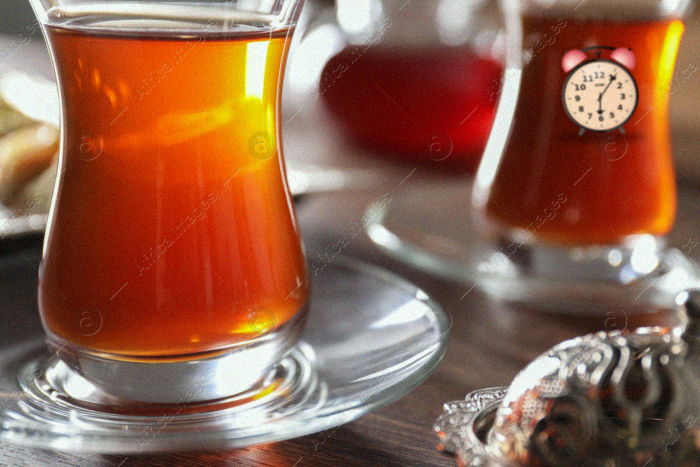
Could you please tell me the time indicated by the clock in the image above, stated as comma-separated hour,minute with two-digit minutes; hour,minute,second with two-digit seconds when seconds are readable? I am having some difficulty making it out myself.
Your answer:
6,06
